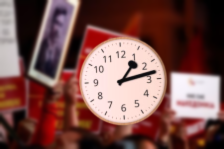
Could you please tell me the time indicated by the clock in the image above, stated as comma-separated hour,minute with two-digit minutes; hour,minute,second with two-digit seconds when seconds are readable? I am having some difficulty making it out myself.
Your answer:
1,13
